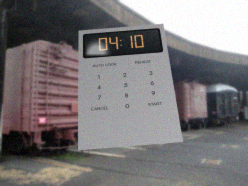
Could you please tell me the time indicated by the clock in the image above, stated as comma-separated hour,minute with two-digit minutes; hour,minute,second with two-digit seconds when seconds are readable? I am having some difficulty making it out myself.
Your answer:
4,10
